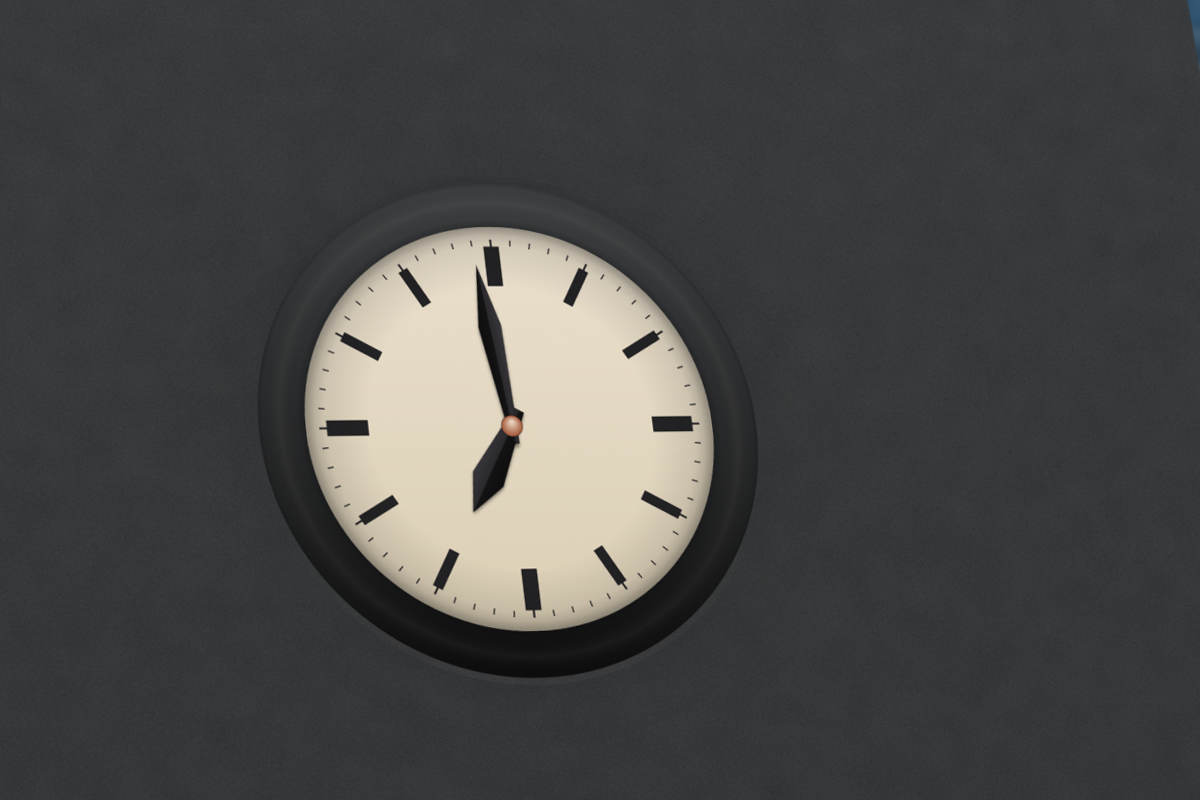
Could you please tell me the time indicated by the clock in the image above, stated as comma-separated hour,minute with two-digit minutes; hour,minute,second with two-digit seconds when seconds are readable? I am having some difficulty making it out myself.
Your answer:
6,59
